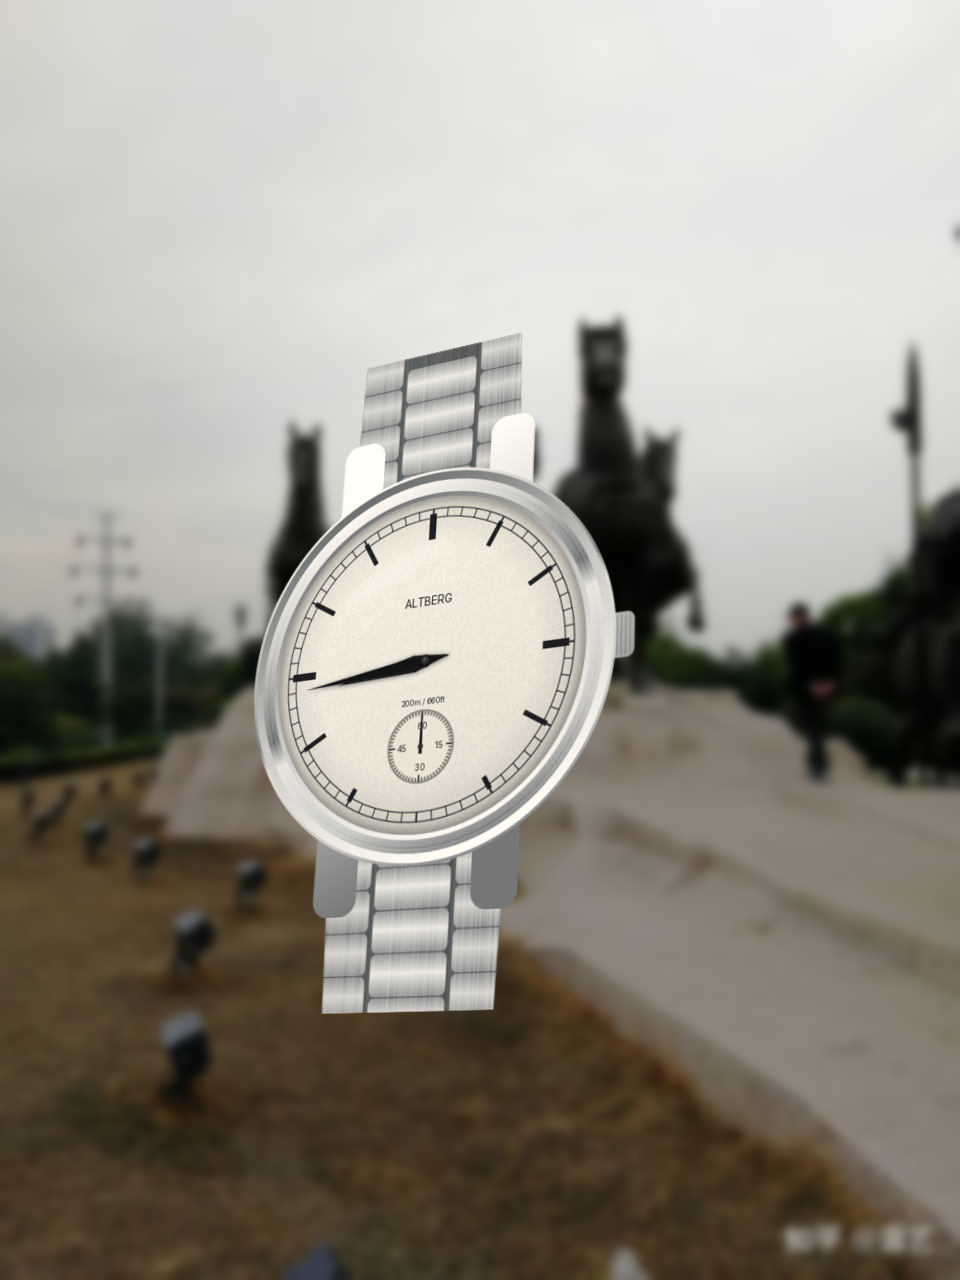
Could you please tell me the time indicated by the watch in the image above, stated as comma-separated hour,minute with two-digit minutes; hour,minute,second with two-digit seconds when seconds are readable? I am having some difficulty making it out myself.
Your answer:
8,44,00
